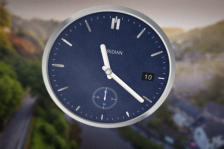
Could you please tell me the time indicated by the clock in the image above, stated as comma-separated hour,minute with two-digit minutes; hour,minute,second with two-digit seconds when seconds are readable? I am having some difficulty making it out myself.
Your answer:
11,21
